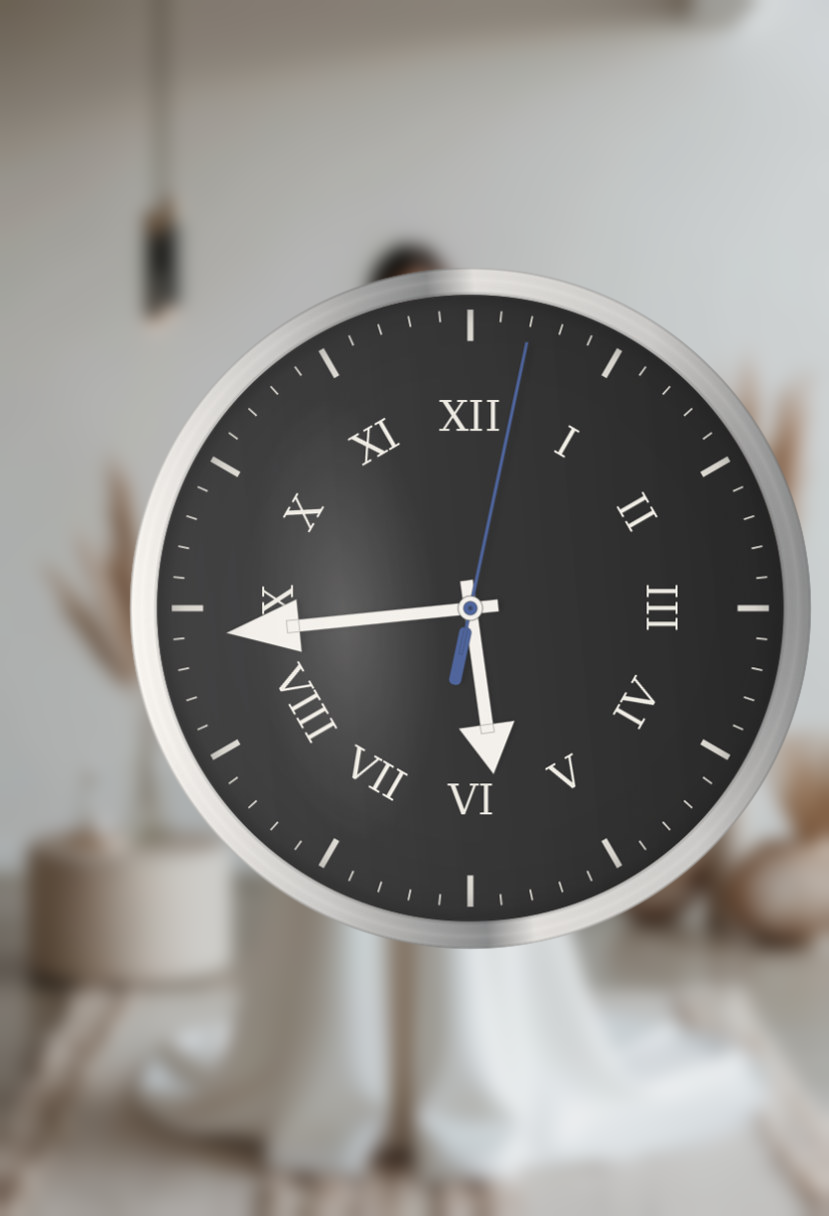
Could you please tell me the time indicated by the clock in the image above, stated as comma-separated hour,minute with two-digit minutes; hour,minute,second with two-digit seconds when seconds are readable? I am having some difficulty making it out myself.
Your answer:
5,44,02
